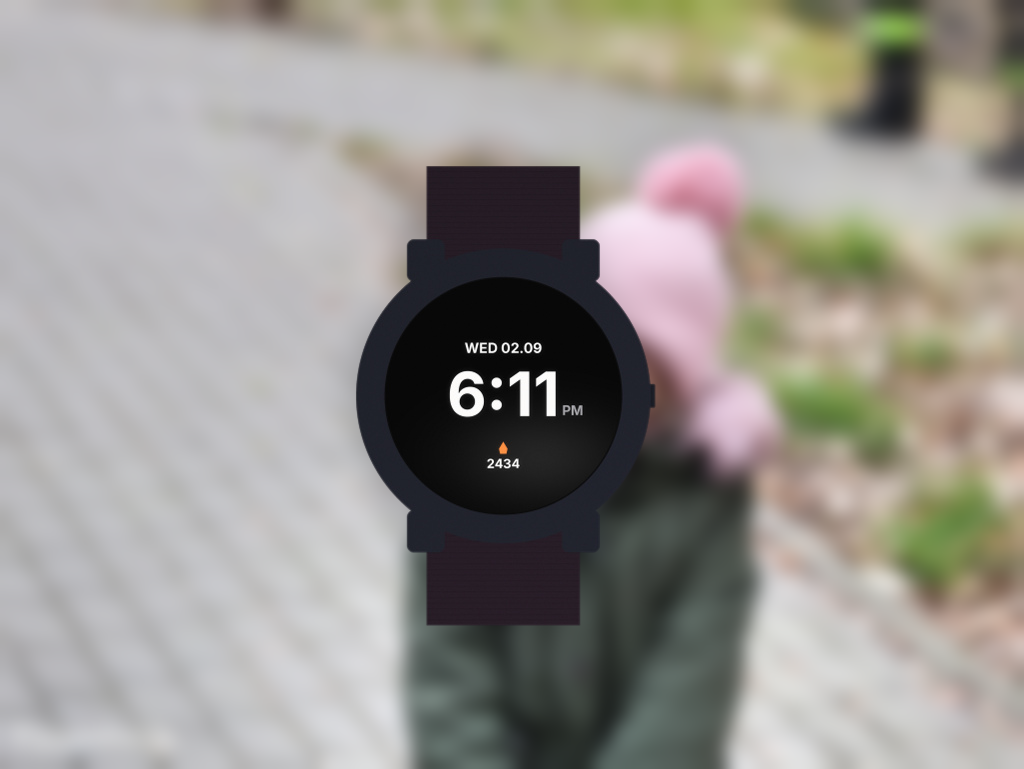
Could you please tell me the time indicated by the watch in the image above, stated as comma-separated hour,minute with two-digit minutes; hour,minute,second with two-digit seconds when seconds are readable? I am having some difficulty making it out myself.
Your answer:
6,11
